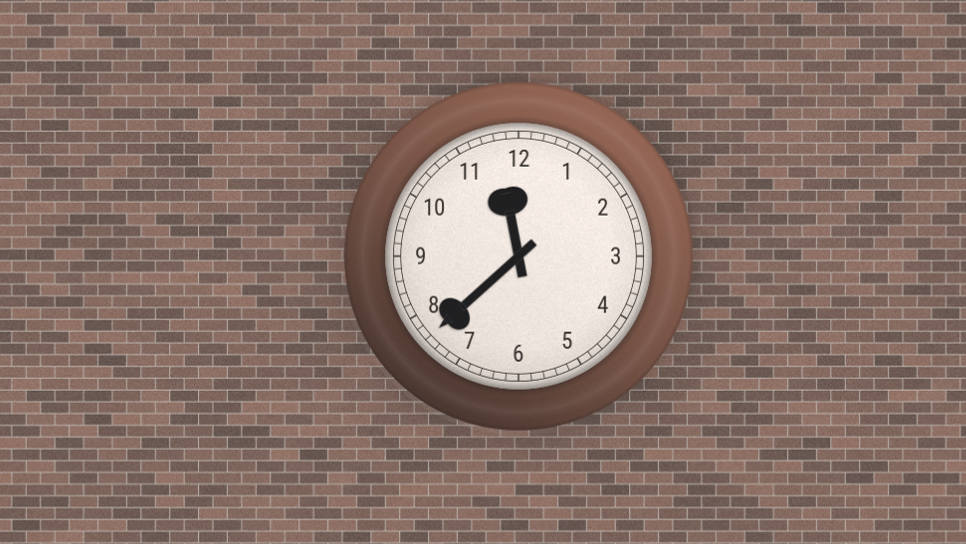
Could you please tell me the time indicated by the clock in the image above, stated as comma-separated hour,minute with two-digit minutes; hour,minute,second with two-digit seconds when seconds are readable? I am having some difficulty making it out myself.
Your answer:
11,38
